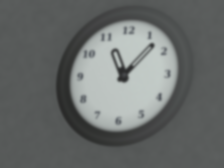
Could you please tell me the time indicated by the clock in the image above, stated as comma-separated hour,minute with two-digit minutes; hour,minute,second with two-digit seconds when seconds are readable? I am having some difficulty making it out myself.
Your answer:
11,07
